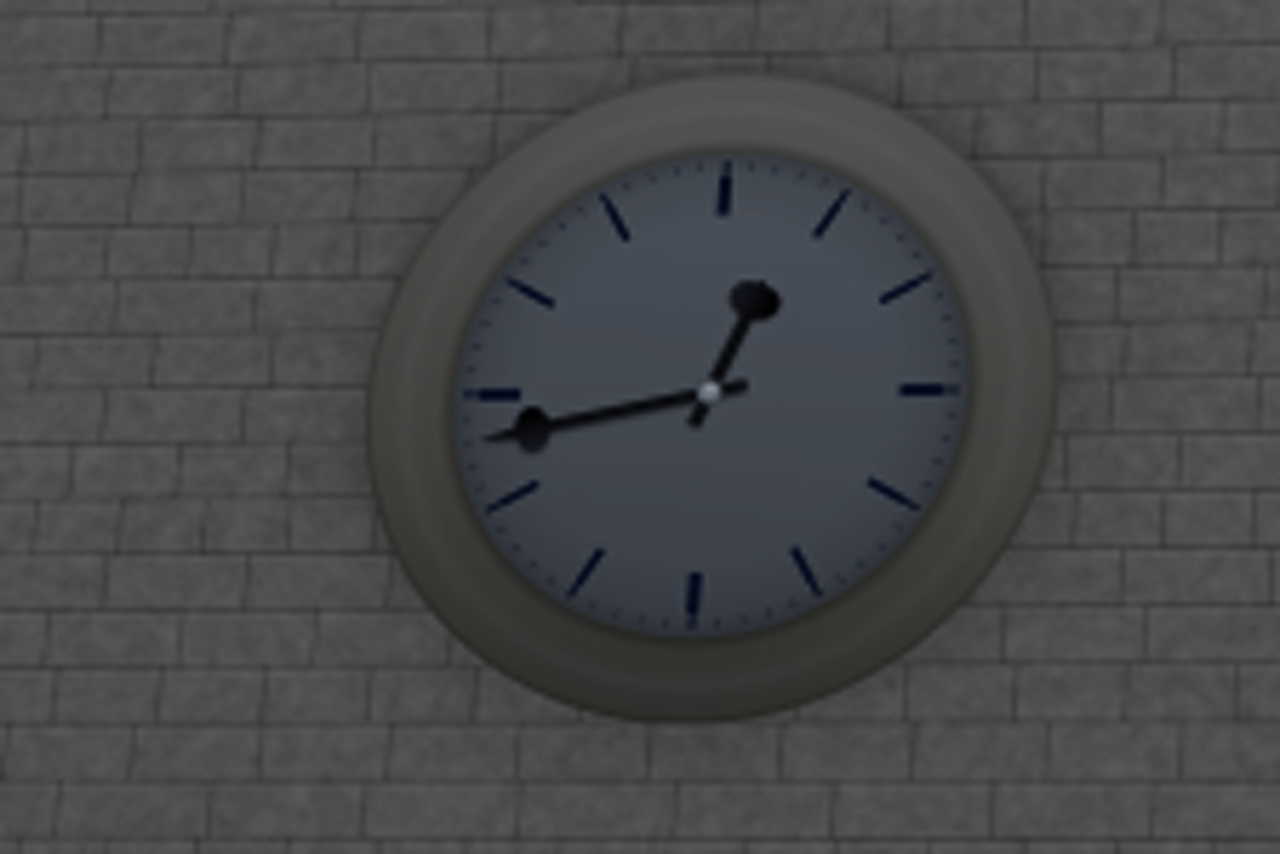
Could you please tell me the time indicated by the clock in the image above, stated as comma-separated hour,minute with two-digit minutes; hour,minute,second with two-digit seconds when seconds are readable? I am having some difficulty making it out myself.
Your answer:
12,43
